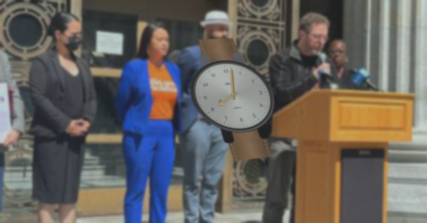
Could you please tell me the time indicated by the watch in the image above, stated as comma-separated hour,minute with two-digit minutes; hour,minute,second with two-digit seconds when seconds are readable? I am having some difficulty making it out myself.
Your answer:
8,02
